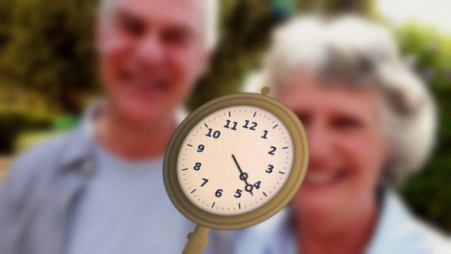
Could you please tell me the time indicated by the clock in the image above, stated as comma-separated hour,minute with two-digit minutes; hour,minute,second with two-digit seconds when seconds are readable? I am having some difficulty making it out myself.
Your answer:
4,22
